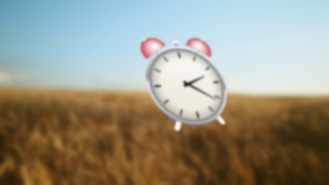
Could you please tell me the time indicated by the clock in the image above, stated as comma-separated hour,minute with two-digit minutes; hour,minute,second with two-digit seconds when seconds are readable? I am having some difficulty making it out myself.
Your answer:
2,21
